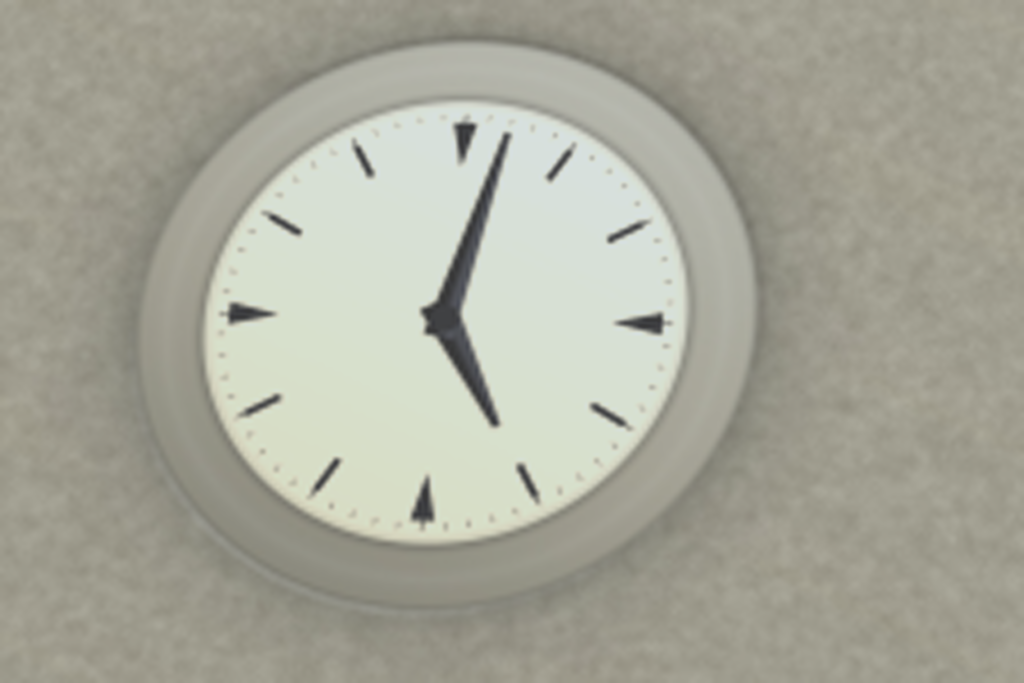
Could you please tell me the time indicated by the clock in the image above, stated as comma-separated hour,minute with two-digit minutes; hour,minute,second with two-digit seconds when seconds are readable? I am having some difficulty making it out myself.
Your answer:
5,02
